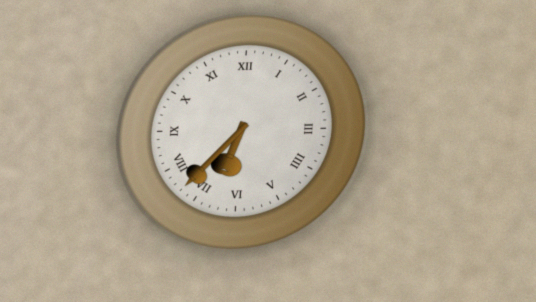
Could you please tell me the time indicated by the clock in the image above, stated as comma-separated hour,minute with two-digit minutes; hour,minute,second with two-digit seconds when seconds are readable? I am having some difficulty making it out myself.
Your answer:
6,37
